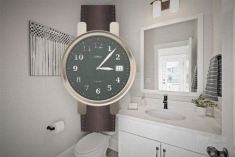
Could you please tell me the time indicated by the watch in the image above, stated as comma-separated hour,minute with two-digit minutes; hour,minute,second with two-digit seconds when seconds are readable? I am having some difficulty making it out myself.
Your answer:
3,07
